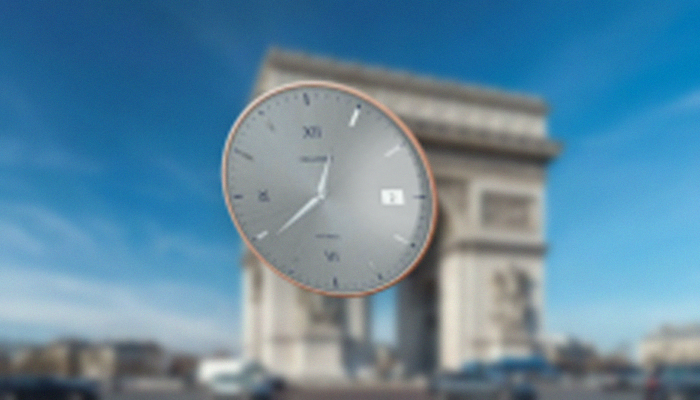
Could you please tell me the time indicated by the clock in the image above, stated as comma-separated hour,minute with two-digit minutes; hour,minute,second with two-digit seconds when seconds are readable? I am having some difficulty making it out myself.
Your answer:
12,39
